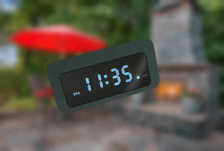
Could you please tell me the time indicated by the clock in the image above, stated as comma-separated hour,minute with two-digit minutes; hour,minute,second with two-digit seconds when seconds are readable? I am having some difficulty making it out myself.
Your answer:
11,35
